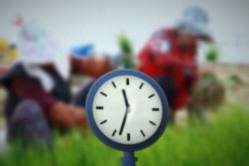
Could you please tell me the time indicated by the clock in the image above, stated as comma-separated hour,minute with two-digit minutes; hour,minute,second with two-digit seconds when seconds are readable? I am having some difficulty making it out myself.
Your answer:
11,33
